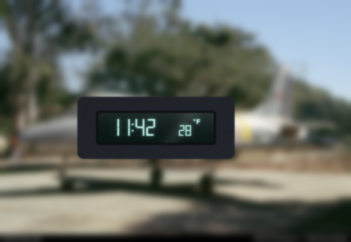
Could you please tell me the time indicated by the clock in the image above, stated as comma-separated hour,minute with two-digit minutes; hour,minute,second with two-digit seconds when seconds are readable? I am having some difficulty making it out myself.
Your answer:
11,42
